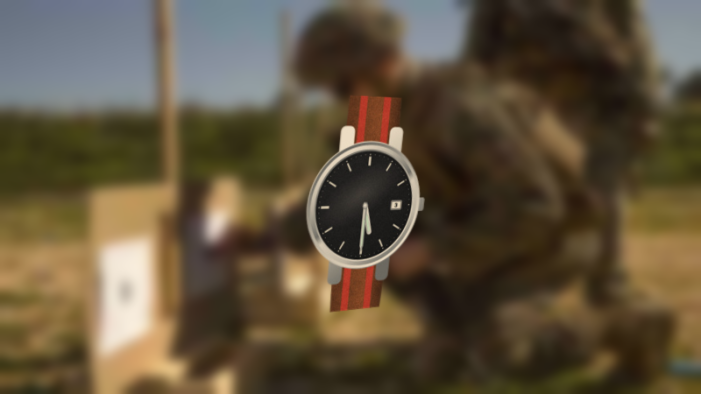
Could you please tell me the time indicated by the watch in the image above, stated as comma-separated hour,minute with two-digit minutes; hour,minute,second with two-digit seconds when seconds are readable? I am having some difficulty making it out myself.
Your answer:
5,30
